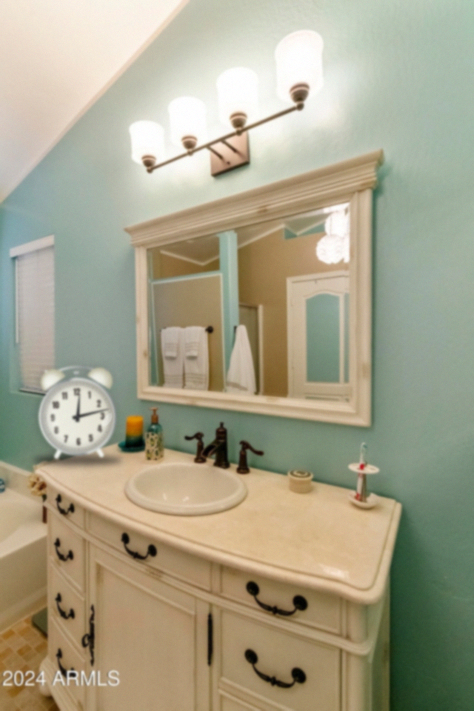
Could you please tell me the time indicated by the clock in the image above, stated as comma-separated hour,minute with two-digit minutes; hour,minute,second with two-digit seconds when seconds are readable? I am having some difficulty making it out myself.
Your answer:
12,13
